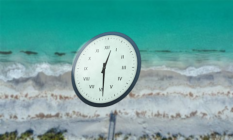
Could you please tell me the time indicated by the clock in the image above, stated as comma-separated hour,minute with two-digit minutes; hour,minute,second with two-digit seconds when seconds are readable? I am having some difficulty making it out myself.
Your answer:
12,29
